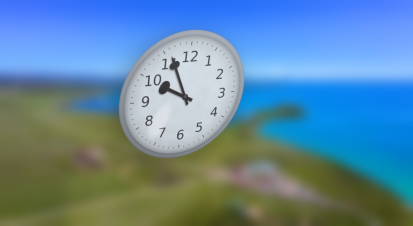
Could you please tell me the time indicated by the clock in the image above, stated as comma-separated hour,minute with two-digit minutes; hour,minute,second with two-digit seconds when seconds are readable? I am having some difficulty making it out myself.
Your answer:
9,56
